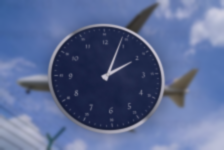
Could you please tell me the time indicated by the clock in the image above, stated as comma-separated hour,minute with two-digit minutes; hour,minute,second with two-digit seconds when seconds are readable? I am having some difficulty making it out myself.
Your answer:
2,04
